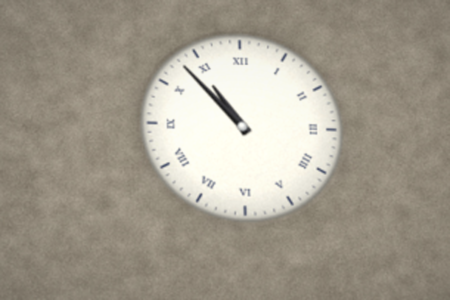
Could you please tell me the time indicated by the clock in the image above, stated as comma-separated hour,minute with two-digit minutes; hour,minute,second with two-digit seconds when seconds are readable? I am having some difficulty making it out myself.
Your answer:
10,53
